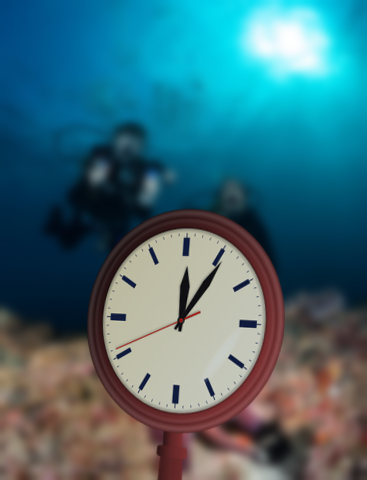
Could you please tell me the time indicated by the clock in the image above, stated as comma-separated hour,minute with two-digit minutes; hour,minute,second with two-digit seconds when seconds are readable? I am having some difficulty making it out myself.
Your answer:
12,05,41
